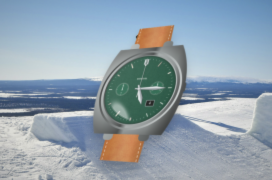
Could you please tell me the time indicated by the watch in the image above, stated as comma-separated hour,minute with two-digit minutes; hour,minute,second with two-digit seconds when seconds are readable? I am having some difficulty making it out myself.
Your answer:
5,15
